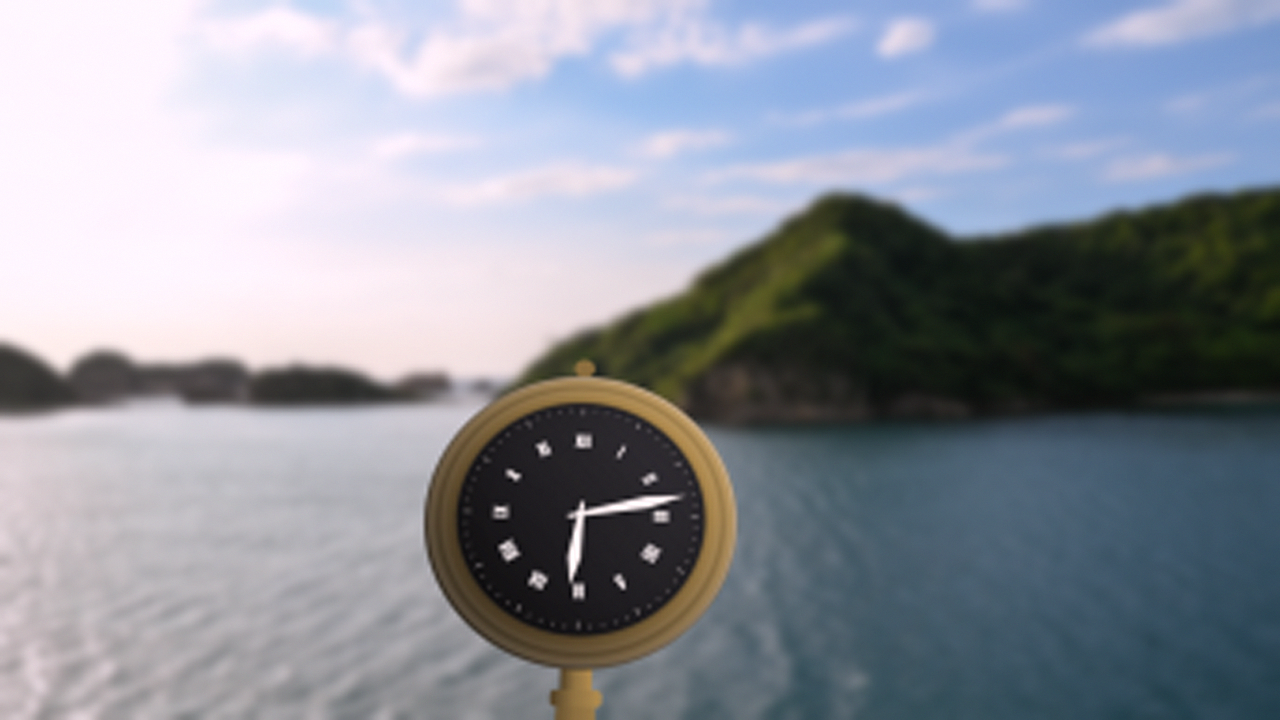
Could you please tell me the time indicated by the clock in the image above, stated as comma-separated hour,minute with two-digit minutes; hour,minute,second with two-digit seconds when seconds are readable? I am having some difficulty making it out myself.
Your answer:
6,13
